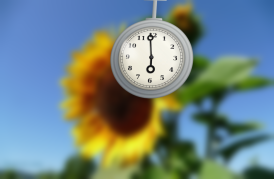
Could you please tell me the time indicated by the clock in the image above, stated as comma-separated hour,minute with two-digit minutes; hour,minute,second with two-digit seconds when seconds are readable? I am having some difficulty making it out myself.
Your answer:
5,59
